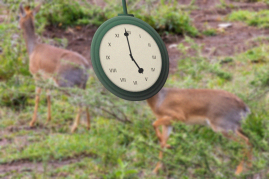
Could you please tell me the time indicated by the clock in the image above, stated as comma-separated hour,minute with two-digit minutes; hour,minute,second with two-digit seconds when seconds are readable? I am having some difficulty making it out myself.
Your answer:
4,59
